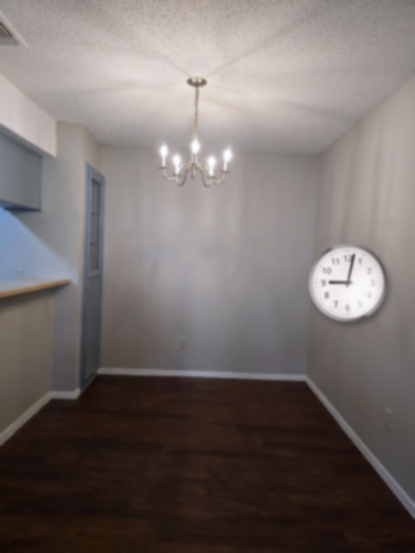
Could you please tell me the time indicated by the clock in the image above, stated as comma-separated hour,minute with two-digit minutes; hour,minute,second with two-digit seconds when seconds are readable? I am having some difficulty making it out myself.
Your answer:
9,02
